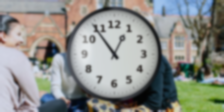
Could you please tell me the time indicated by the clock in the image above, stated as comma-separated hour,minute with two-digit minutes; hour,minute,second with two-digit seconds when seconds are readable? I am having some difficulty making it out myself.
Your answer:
12,54
